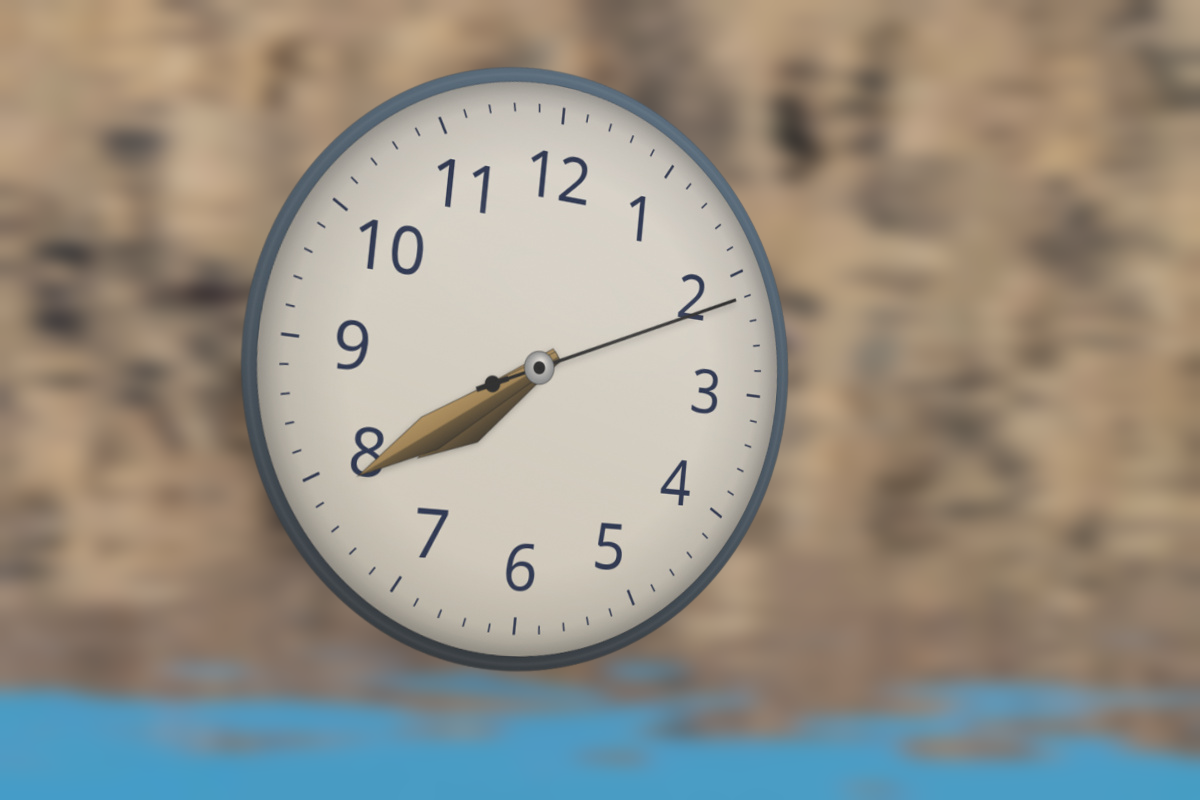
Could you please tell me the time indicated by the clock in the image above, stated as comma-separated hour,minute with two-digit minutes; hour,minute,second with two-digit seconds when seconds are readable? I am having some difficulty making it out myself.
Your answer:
7,39,11
